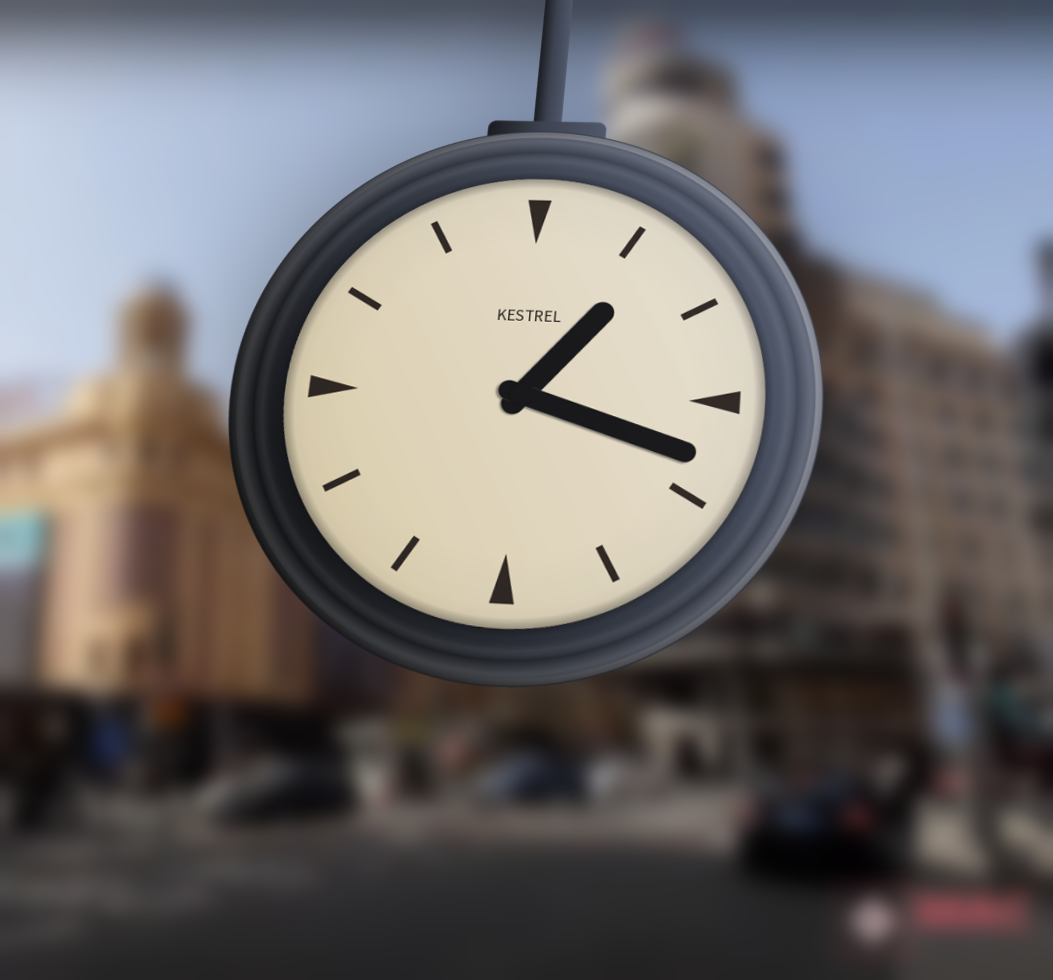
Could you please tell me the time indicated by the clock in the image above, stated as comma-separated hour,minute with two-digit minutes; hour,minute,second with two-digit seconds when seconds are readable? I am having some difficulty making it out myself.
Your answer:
1,18
